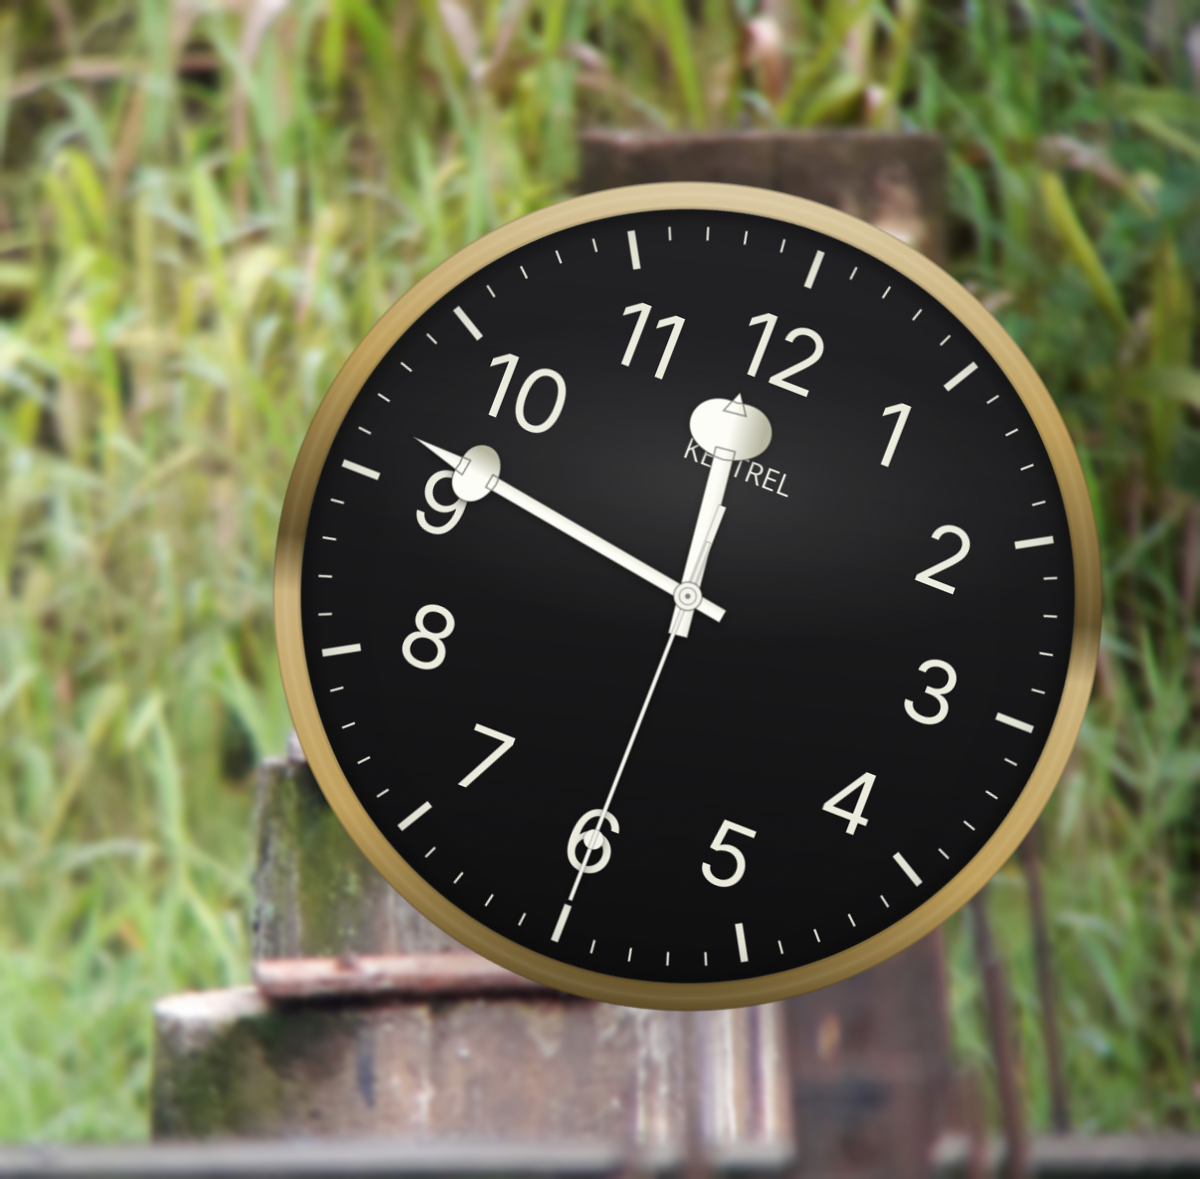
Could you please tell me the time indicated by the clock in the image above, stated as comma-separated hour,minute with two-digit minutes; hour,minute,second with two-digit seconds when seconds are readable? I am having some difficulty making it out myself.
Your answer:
11,46,30
